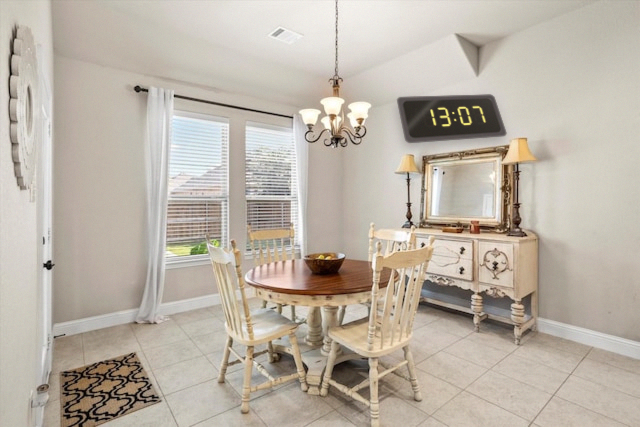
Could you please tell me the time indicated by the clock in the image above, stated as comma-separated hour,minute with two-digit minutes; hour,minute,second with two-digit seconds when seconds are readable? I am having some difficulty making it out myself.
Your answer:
13,07
